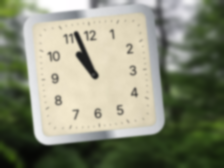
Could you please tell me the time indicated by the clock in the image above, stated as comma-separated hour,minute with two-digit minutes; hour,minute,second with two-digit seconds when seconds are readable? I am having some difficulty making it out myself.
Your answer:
10,57
